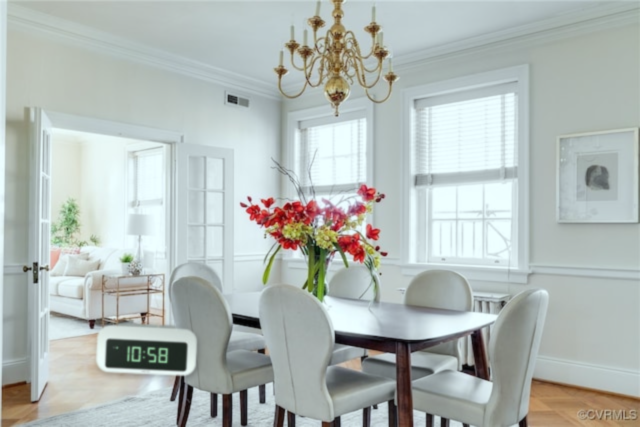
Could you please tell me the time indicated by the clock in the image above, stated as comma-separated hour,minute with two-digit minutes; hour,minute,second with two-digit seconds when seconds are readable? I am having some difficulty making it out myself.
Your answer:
10,58
